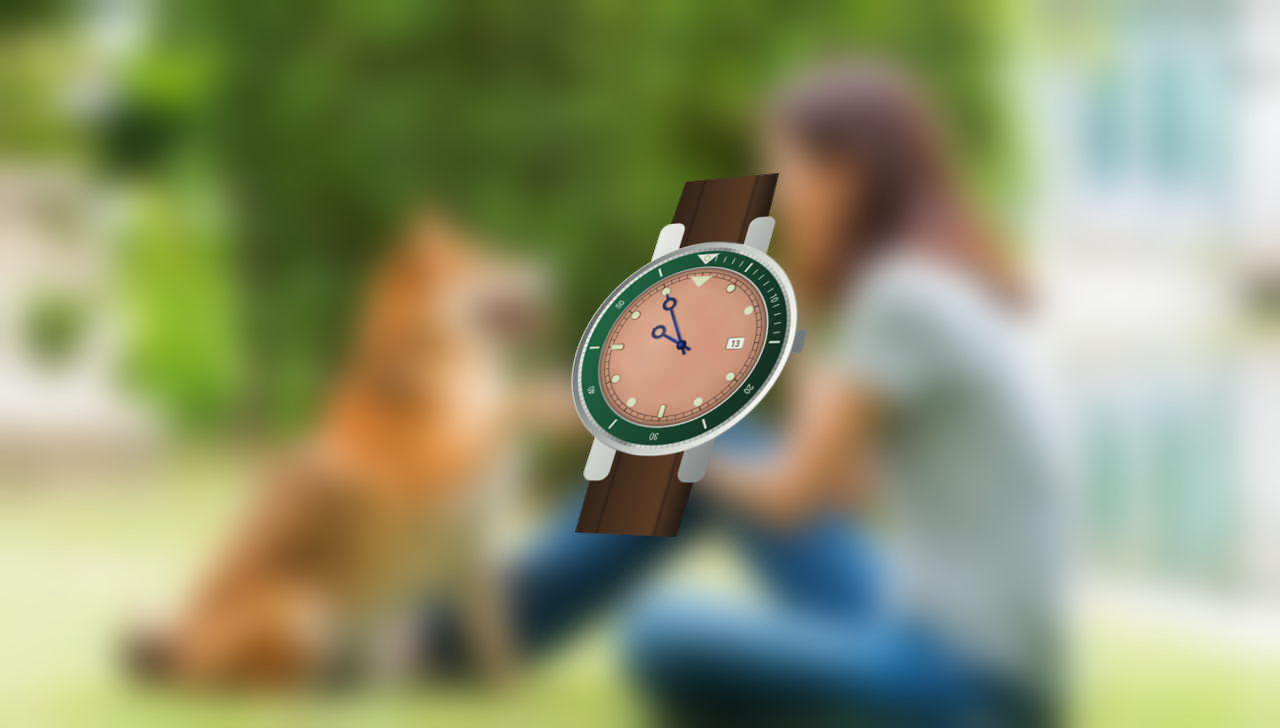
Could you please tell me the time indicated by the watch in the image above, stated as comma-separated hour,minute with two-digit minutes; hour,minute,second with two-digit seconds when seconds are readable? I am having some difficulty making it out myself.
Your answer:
9,55
